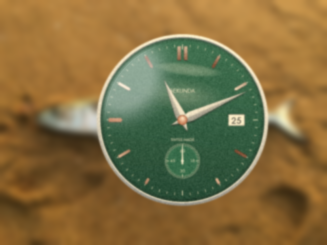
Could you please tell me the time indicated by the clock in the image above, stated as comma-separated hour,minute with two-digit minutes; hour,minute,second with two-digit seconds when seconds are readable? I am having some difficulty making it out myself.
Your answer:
11,11
